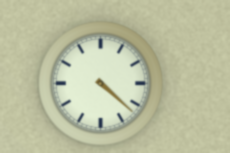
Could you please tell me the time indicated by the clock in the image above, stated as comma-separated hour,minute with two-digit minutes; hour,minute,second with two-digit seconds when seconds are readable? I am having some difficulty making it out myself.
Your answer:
4,22
